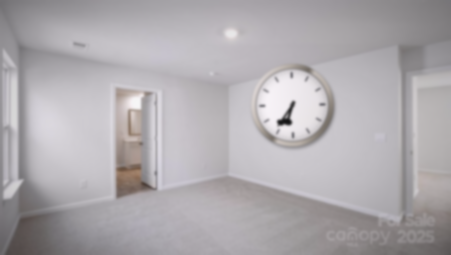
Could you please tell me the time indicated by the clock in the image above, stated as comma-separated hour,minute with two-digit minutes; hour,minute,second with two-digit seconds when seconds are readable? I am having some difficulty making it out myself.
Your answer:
6,36
